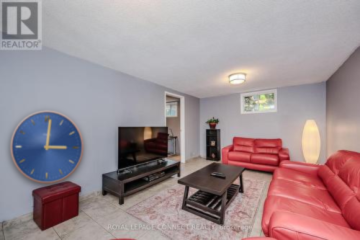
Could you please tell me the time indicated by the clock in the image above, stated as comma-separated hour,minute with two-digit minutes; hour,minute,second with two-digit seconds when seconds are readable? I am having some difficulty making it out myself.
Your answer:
3,01
